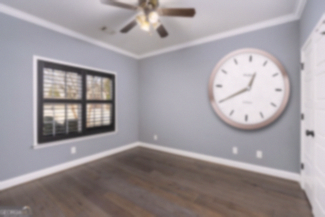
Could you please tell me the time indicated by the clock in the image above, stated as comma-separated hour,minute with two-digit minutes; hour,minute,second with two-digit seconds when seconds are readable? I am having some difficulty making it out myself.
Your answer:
12,40
